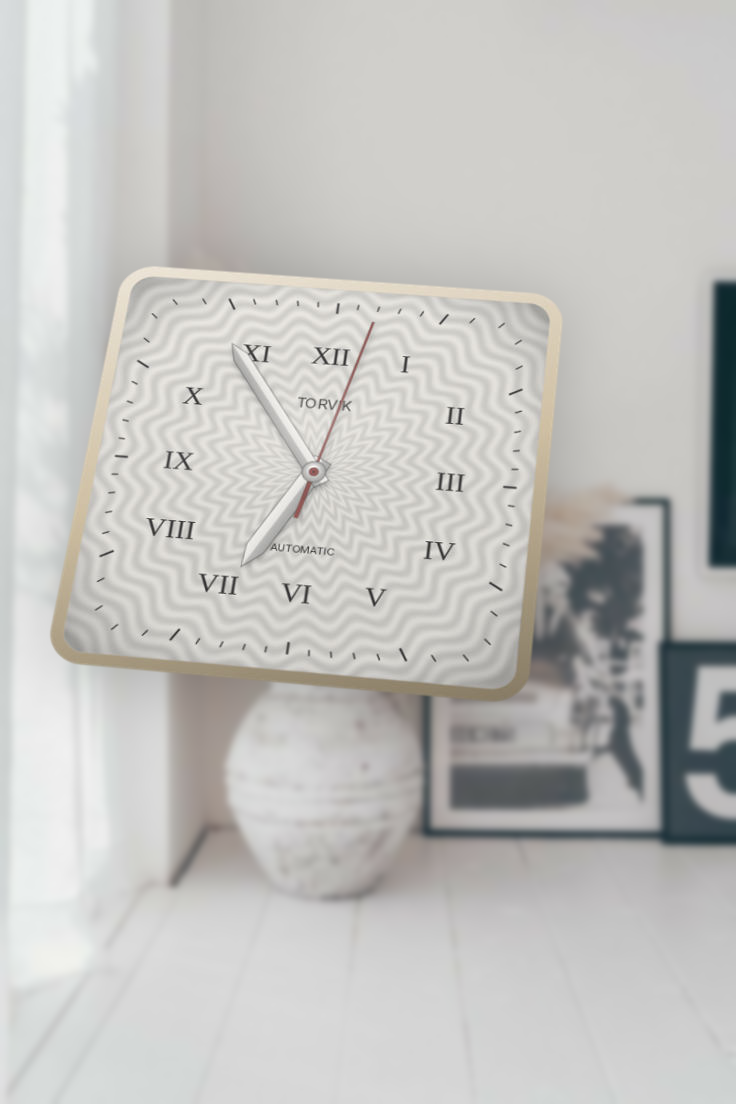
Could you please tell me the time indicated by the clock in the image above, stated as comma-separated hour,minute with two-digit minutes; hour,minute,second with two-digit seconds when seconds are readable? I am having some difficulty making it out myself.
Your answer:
6,54,02
